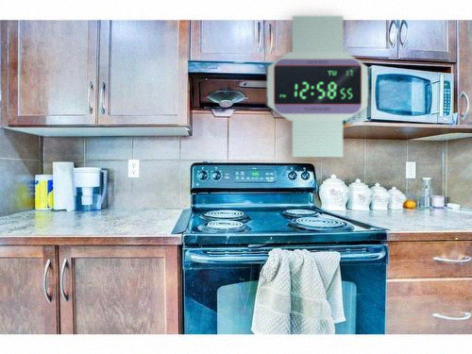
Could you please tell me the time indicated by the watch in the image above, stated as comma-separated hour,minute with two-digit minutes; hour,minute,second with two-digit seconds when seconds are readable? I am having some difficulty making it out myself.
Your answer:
12,58,55
